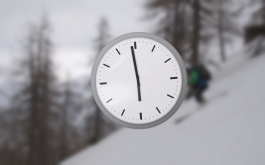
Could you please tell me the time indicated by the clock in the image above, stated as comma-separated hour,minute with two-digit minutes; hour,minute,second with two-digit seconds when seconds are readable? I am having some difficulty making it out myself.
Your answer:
5,59
